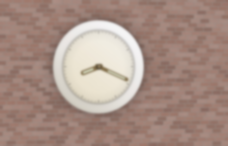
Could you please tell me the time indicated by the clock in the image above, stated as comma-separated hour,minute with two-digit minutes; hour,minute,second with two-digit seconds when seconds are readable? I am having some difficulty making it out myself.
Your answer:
8,19
